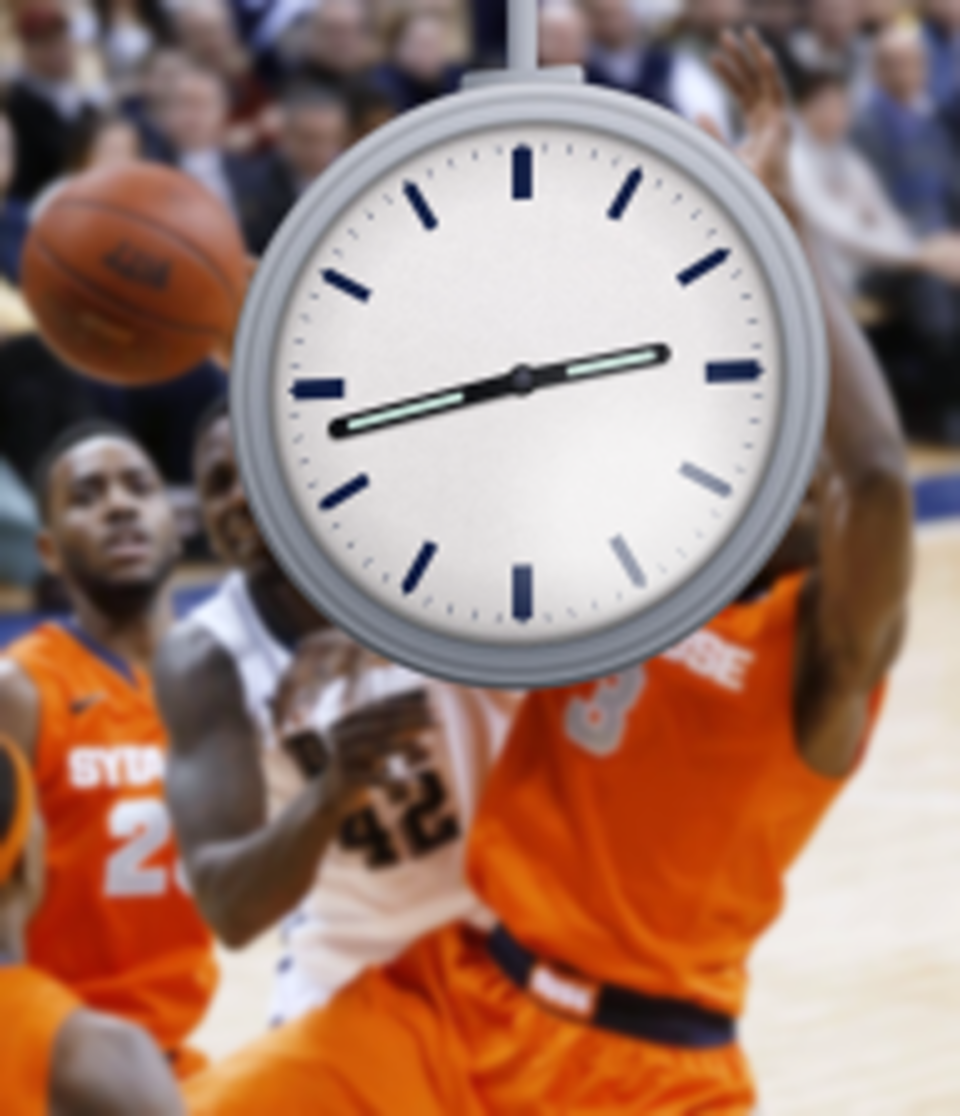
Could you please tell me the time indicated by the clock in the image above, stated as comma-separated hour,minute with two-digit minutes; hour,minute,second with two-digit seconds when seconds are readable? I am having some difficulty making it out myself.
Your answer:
2,43
